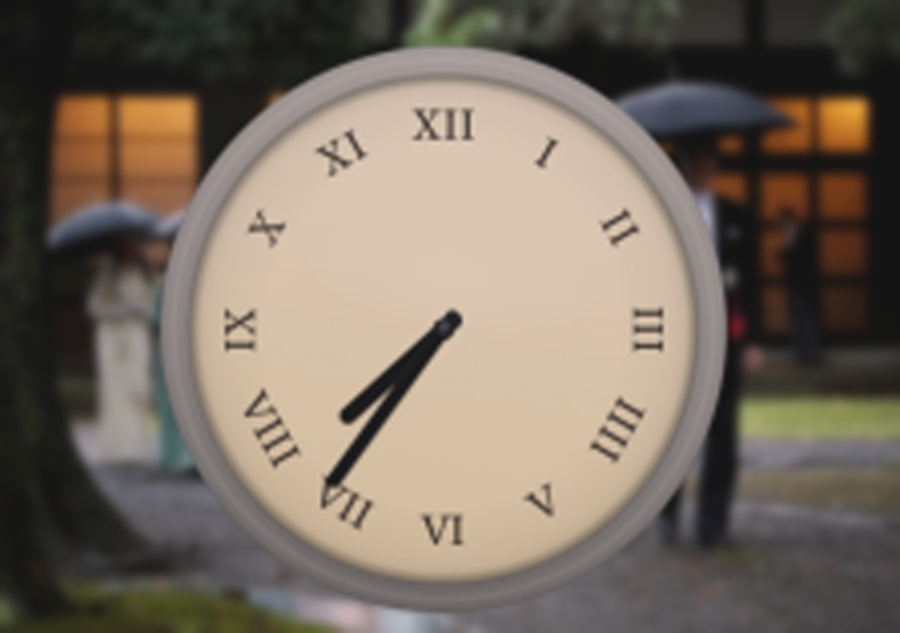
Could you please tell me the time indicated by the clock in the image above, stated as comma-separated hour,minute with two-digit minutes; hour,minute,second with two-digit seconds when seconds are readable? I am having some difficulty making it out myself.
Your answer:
7,36
